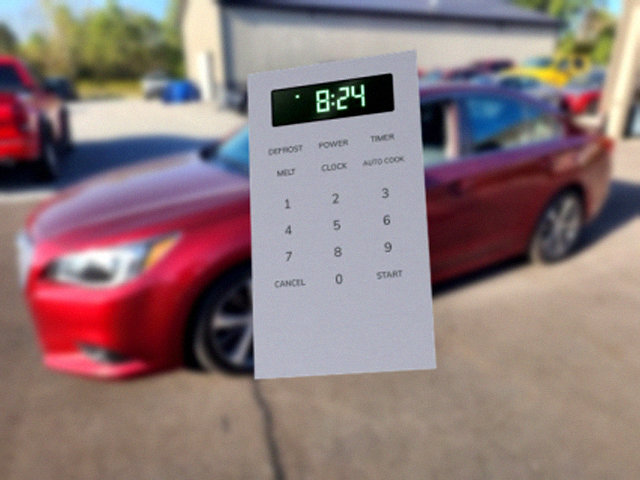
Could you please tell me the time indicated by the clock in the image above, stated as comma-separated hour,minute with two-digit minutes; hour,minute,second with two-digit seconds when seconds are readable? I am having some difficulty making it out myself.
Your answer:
8,24
